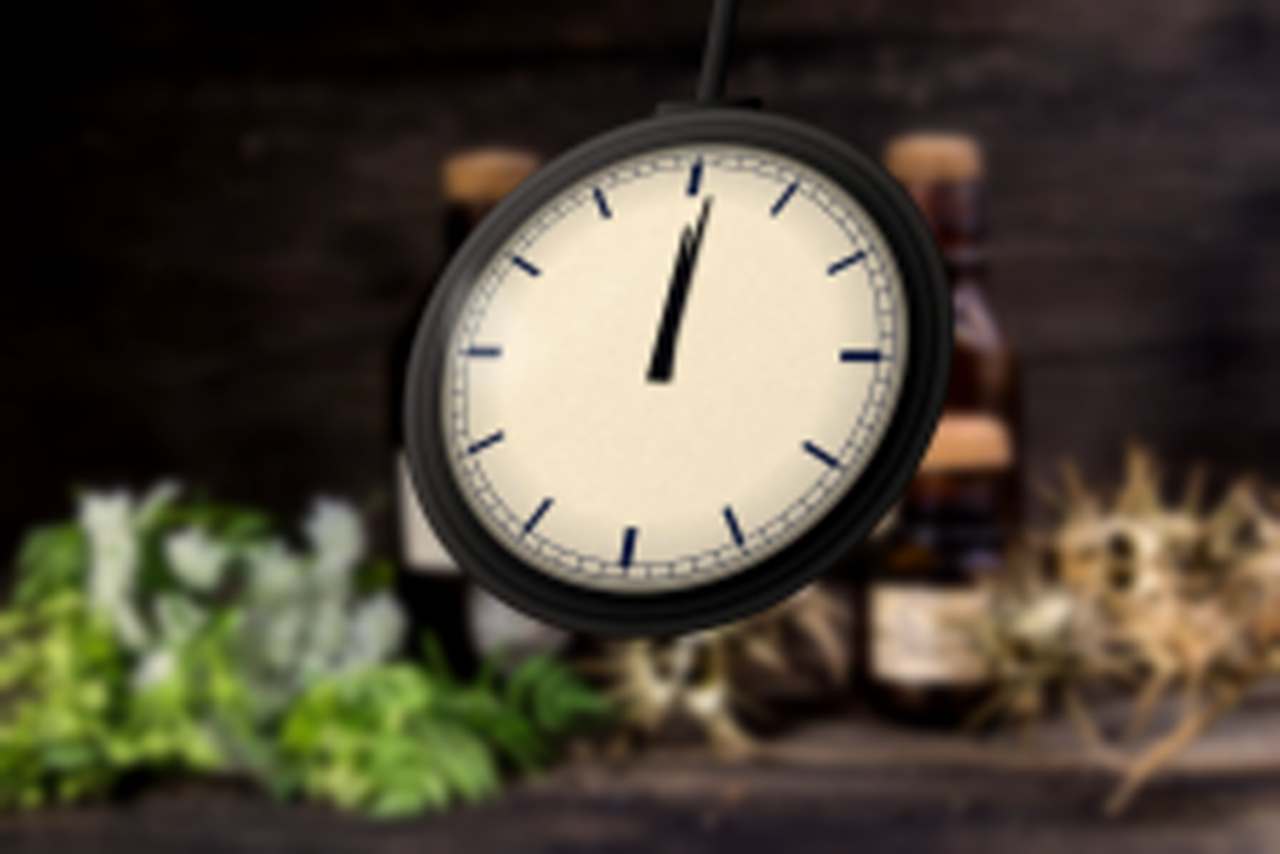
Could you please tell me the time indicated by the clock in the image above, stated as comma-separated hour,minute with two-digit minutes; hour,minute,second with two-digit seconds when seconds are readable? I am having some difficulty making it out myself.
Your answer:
12,01
